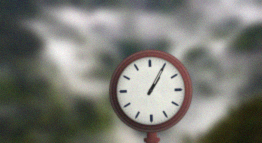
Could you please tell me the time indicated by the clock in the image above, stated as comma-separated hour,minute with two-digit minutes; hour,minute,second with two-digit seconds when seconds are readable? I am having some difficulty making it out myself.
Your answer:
1,05
